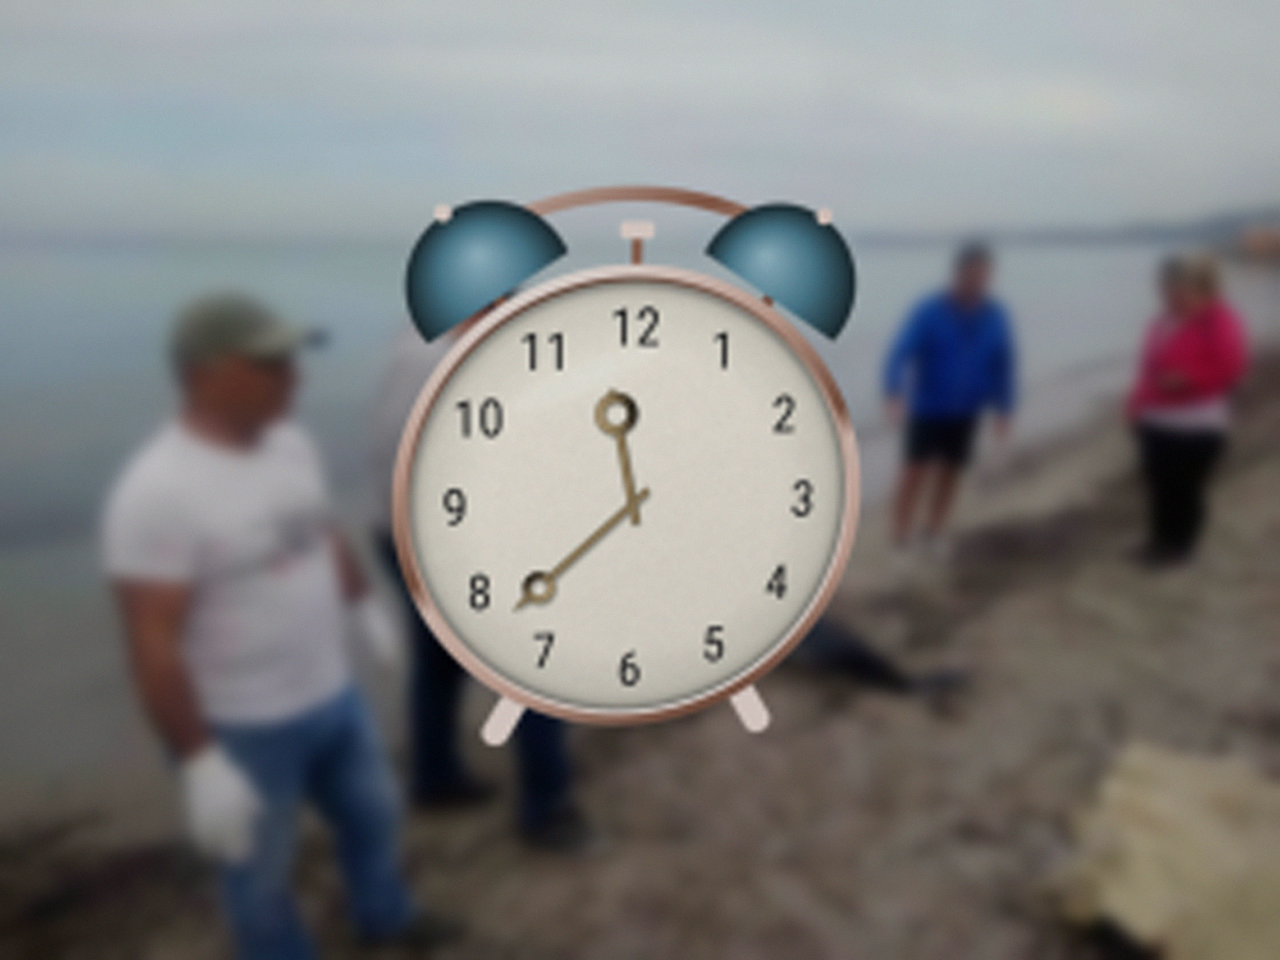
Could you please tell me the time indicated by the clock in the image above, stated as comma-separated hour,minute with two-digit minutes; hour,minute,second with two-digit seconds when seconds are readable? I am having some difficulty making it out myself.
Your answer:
11,38
